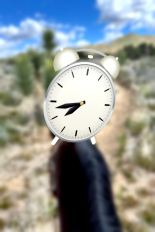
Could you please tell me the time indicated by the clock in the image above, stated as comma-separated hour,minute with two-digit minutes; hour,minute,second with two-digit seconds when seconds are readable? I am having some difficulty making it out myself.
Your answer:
7,43
